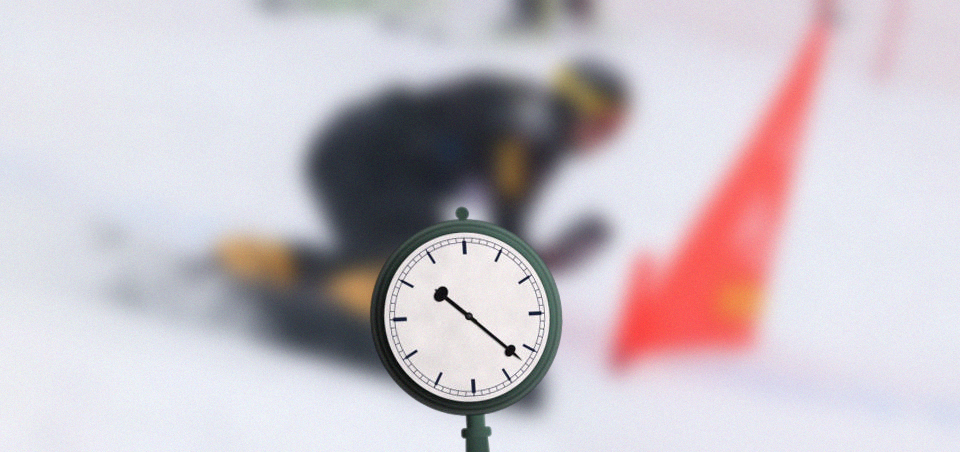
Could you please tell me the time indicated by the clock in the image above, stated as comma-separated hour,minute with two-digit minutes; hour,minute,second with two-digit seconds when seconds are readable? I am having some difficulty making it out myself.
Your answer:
10,22
